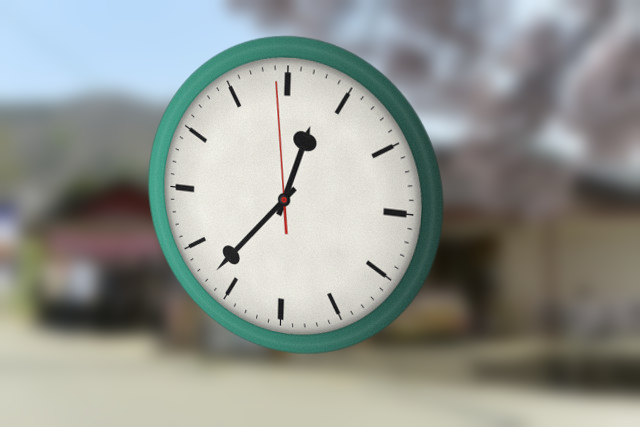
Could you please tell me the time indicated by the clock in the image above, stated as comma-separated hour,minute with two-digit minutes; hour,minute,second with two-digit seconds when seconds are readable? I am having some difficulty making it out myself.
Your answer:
12,36,59
